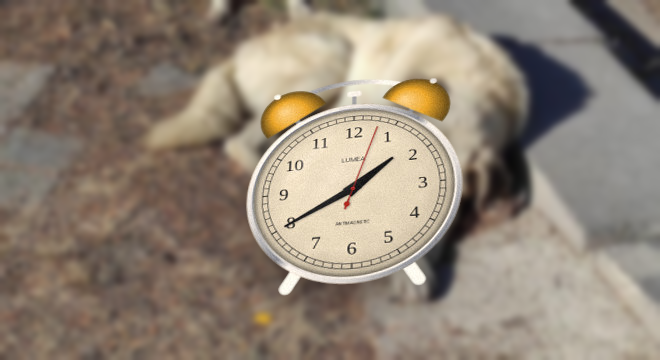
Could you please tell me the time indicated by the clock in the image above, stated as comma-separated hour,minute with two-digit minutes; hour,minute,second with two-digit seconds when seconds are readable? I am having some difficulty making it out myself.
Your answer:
1,40,03
